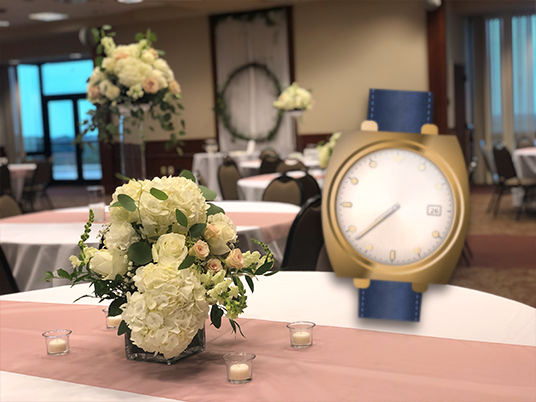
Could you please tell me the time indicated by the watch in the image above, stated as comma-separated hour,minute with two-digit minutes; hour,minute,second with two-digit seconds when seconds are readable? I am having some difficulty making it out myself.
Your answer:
7,38
